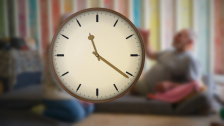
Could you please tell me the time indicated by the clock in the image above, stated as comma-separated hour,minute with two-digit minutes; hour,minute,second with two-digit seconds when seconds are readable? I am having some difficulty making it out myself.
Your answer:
11,21
